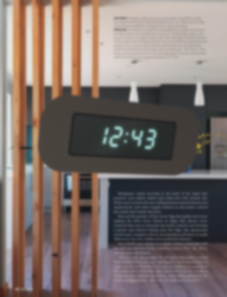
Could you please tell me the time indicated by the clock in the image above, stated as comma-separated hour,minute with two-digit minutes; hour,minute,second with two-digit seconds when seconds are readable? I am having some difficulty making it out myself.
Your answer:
12,43
